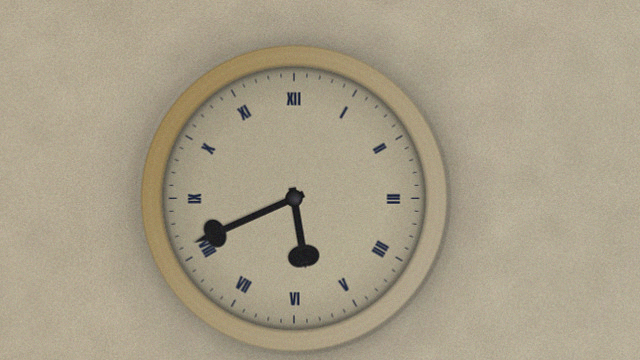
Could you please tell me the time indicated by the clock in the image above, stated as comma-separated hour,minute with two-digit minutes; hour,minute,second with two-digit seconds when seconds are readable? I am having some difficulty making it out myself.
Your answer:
5,41
